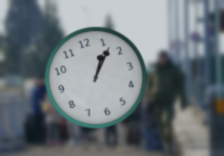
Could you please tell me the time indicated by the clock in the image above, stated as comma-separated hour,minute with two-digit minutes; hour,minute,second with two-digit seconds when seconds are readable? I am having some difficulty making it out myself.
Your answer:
1,07
